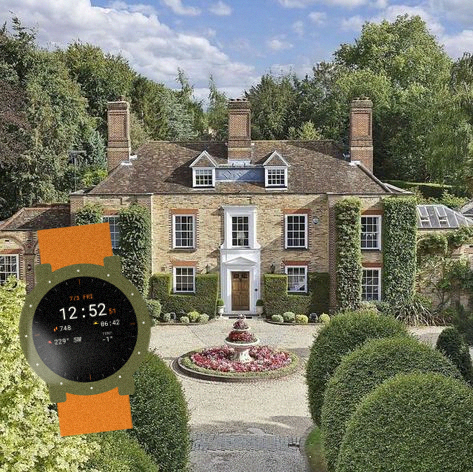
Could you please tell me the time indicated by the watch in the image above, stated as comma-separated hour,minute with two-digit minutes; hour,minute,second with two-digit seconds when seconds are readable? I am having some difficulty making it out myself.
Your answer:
12,52
